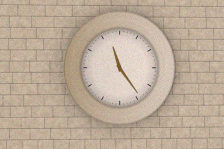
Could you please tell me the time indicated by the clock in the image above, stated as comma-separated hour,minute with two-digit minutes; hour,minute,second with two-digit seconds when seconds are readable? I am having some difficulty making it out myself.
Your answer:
11,24
